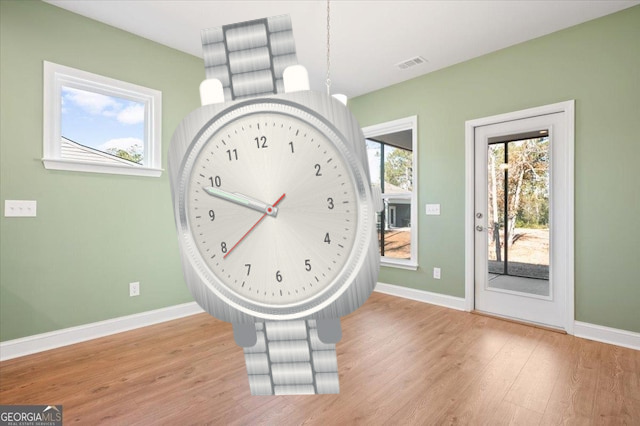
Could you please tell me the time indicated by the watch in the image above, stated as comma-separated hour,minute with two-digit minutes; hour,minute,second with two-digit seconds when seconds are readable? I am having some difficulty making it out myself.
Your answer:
9,48,39
